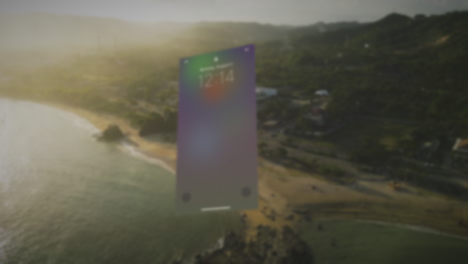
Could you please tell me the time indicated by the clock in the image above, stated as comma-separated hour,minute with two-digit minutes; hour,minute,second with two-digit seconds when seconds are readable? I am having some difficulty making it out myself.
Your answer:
12,14
